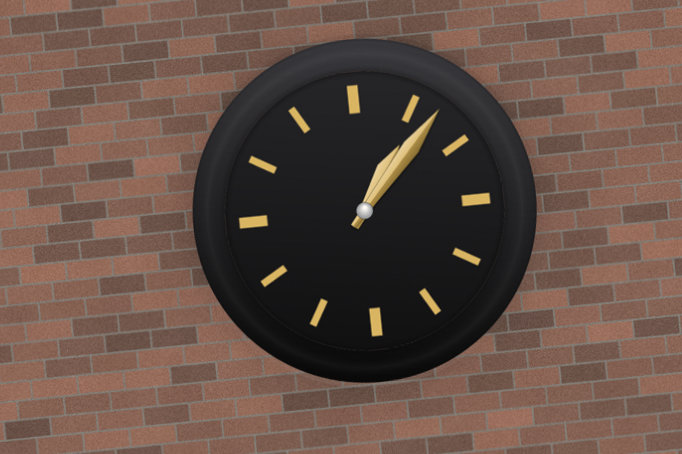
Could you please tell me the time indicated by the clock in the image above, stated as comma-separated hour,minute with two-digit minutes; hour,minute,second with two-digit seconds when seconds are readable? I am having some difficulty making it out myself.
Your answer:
1,07
